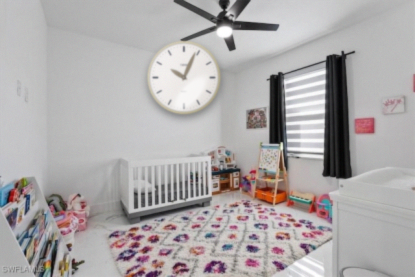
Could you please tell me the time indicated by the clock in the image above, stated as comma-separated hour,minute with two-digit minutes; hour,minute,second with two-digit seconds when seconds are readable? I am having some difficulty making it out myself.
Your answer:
10,04
